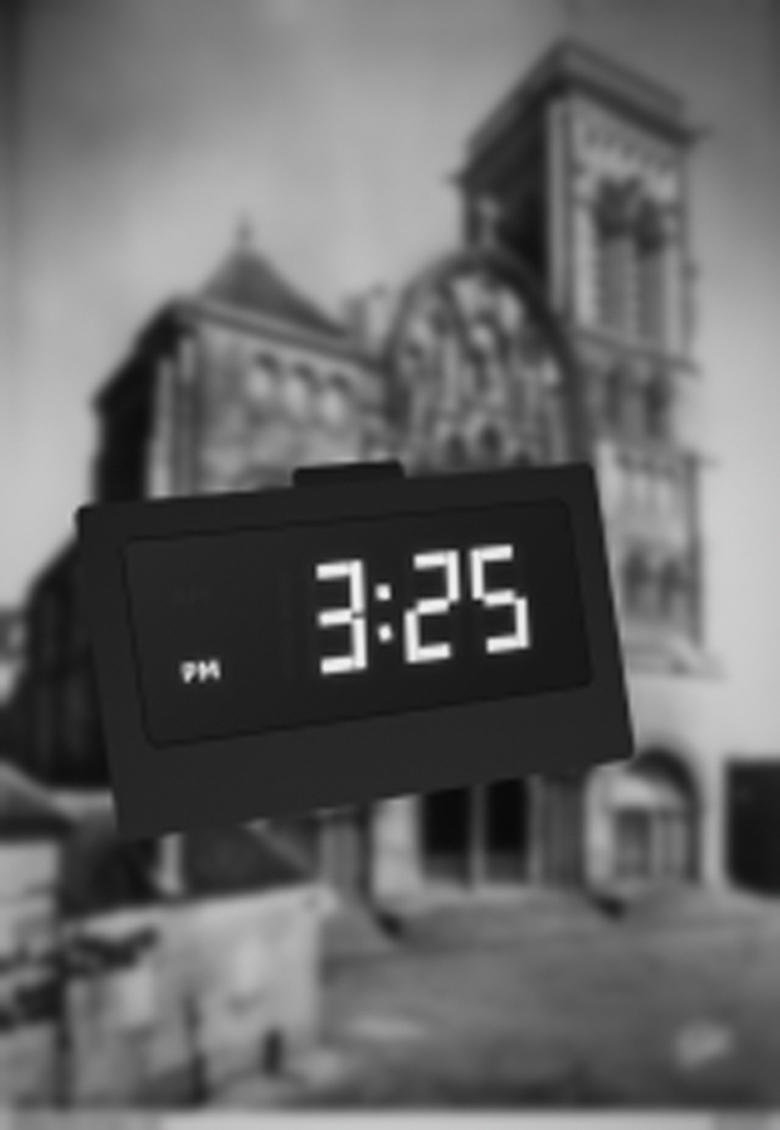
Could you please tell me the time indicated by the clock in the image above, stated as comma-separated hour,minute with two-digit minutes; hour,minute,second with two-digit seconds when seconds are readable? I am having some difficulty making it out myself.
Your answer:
3,25
